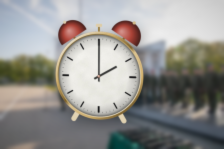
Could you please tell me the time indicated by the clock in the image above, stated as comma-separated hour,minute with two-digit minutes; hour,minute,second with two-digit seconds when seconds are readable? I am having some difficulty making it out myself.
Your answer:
2,00
